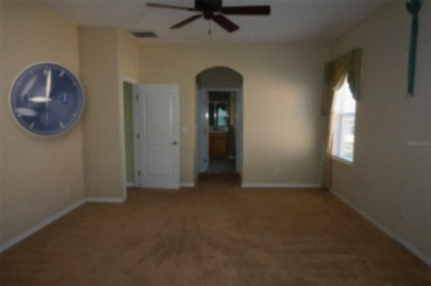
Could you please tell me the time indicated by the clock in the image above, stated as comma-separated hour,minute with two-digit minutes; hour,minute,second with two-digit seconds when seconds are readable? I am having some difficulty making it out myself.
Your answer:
9,01
